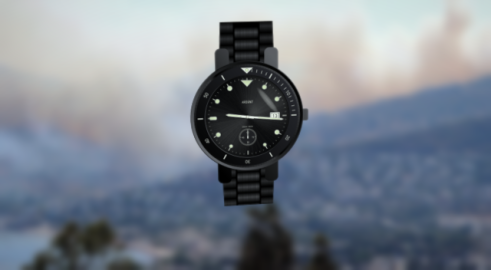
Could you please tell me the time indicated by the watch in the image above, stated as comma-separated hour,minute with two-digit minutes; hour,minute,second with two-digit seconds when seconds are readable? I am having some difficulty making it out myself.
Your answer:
9,16
